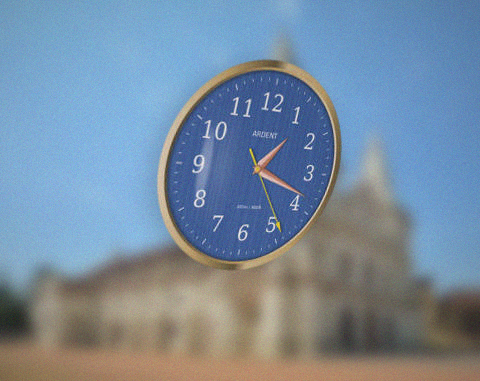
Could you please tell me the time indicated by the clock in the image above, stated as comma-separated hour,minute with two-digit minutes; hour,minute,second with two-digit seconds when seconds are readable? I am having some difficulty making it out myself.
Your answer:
1,18,24
